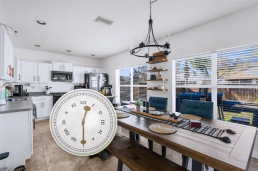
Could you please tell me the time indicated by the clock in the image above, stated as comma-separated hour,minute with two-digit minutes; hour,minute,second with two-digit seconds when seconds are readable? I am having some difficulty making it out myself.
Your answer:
12,30
